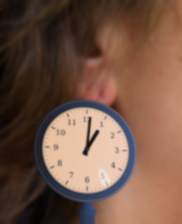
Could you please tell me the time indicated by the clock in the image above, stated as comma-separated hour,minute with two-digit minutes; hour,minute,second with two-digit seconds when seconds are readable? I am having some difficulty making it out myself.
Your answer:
1,01
